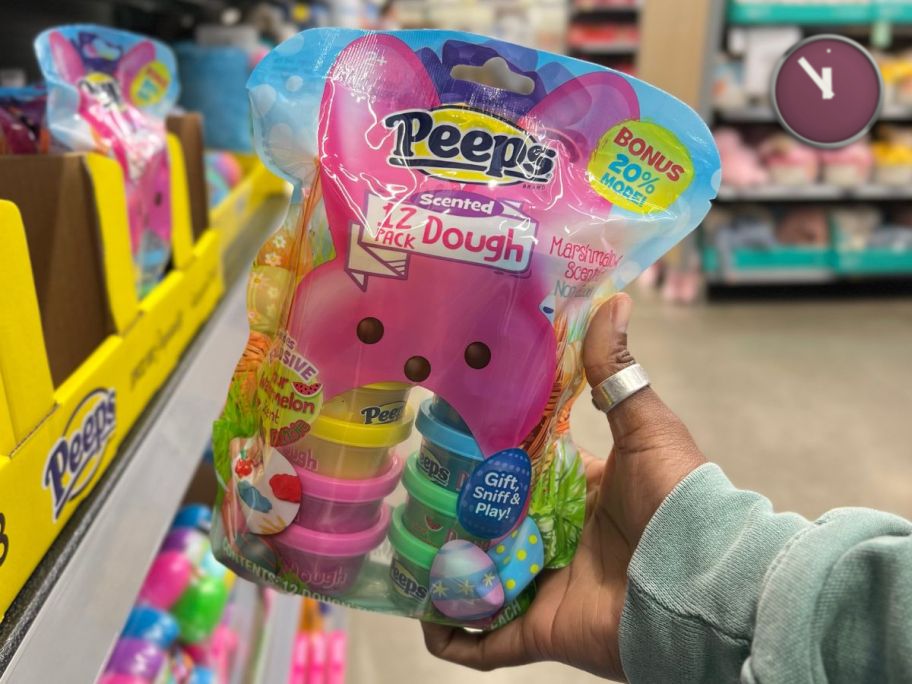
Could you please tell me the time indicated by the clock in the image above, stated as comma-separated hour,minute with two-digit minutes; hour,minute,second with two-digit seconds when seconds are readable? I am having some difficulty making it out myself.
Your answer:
11,53
